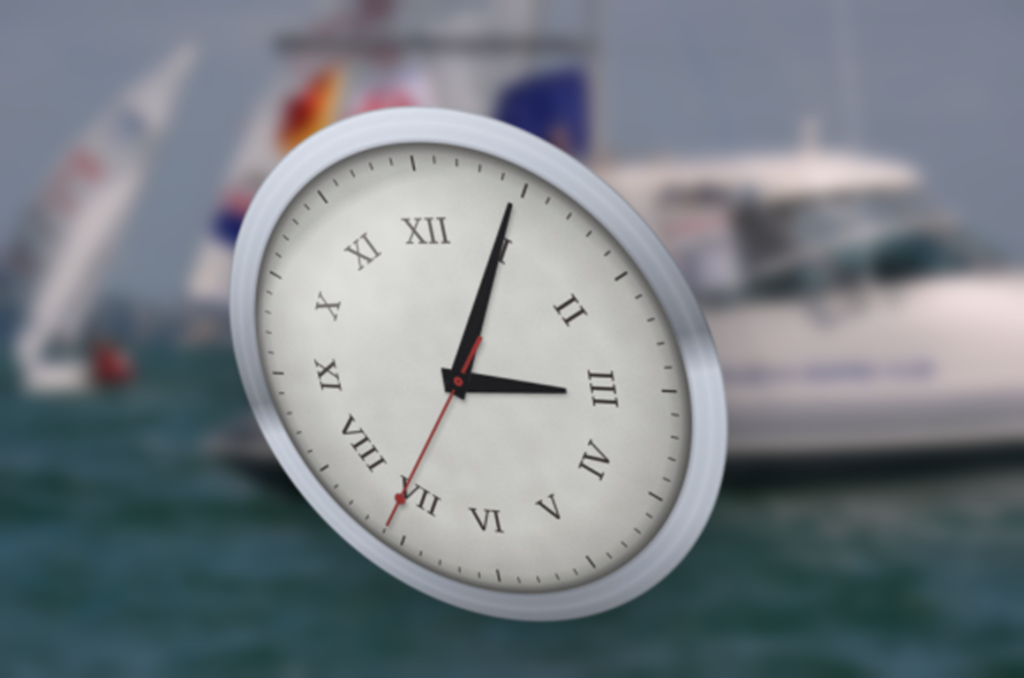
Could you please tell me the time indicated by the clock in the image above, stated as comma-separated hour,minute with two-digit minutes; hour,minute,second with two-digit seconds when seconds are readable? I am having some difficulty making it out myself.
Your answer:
3,04,36
